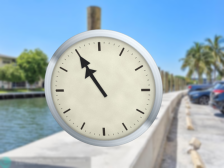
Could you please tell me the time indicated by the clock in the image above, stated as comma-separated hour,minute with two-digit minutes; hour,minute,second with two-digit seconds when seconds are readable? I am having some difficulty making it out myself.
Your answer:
10,55
